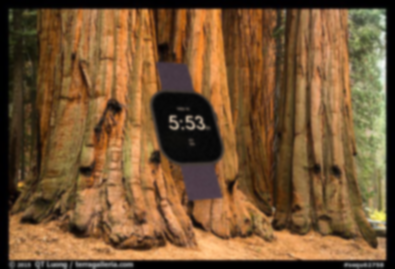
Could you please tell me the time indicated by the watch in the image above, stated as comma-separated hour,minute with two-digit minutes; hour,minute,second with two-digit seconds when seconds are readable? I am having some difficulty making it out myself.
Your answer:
5,53
